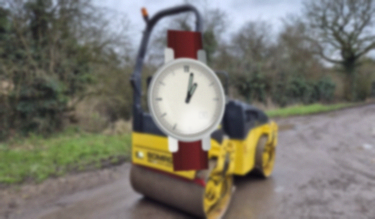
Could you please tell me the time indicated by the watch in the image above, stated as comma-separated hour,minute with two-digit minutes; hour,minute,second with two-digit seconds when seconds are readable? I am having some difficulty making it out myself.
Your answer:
1,02
